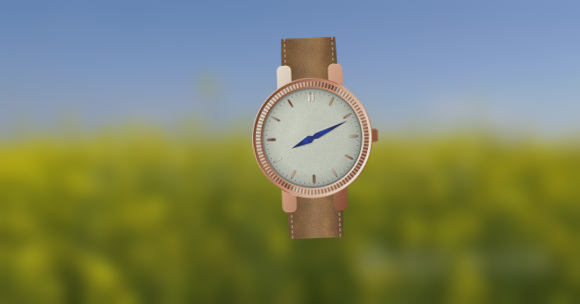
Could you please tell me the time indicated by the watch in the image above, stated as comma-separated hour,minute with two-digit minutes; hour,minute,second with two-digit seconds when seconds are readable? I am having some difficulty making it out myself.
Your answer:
8,11
